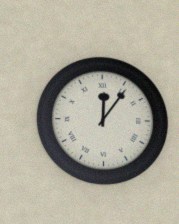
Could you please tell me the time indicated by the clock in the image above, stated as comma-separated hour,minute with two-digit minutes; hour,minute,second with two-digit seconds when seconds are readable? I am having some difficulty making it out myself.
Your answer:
12,06
